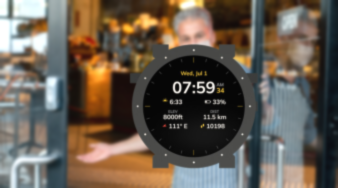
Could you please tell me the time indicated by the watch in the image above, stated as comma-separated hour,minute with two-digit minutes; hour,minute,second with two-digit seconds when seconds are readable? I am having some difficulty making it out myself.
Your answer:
7,59
